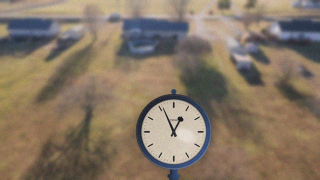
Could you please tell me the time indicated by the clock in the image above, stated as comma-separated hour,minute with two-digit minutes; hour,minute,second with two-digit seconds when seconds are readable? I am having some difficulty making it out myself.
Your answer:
12,56
